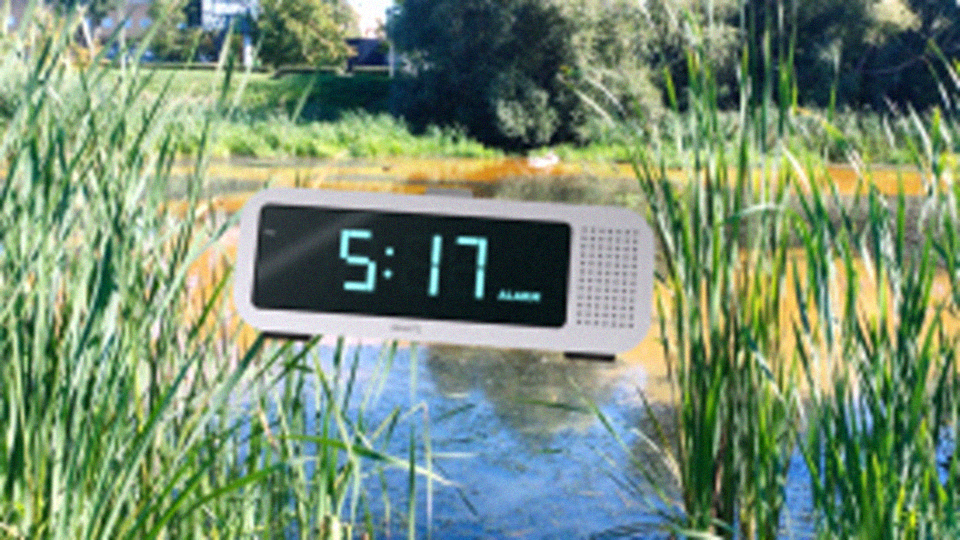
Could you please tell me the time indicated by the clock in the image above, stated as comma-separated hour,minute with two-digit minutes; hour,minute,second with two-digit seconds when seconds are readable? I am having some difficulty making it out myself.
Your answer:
5,17
